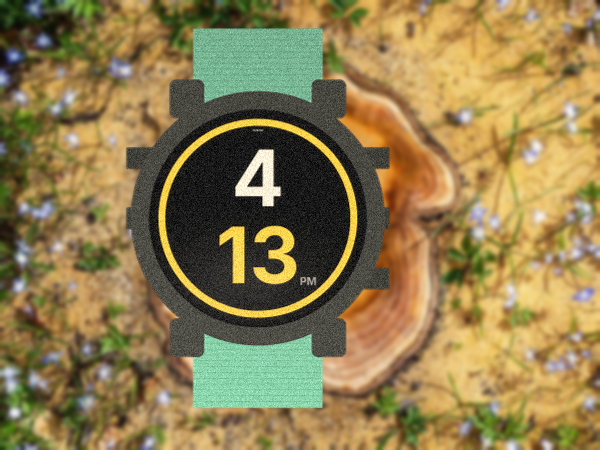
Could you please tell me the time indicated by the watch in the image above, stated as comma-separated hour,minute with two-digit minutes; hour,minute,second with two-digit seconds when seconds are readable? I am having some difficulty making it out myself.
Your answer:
4,13
